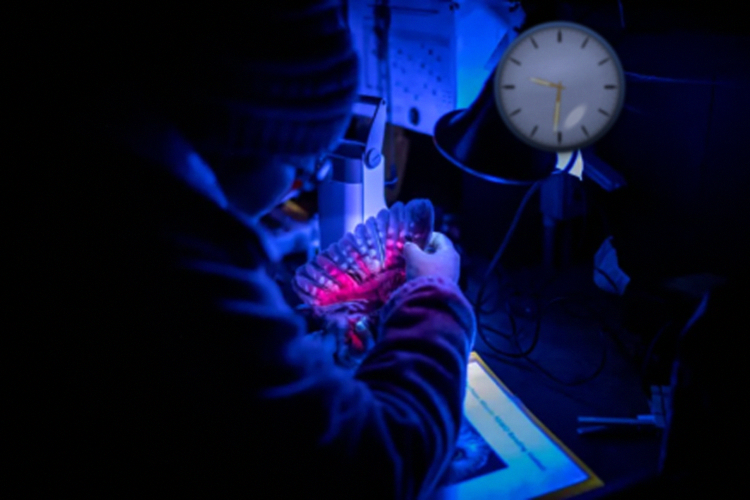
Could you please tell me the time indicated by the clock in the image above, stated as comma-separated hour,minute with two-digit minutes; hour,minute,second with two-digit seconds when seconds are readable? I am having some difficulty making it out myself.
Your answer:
9,31
